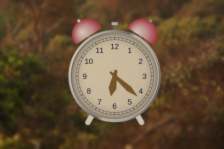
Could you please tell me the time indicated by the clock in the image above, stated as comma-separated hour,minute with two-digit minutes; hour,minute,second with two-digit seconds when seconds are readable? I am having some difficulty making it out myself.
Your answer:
6,22
